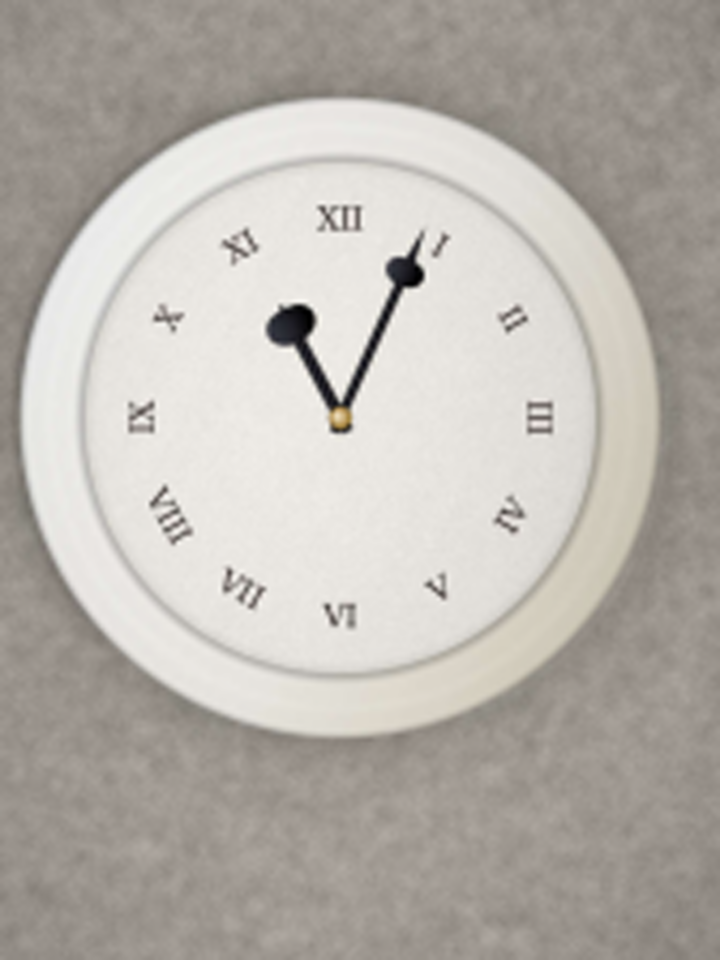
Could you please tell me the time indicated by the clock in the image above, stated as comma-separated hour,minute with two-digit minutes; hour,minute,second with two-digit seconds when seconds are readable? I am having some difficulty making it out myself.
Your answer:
11,04
